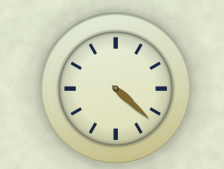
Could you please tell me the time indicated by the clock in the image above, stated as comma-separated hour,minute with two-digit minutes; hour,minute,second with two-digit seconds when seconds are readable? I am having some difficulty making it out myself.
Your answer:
4,22
